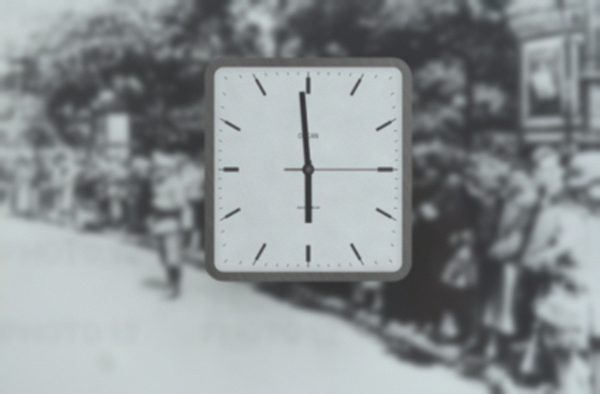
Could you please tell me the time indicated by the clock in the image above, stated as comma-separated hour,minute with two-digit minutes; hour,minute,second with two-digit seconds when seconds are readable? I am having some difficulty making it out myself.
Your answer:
5,59,15
